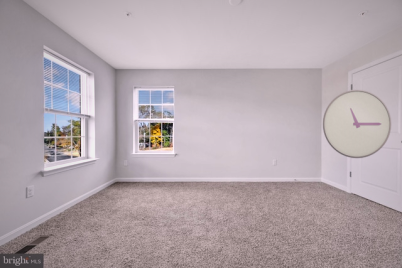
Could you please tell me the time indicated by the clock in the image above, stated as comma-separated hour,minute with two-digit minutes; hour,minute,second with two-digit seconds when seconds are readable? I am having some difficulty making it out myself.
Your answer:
11,15
